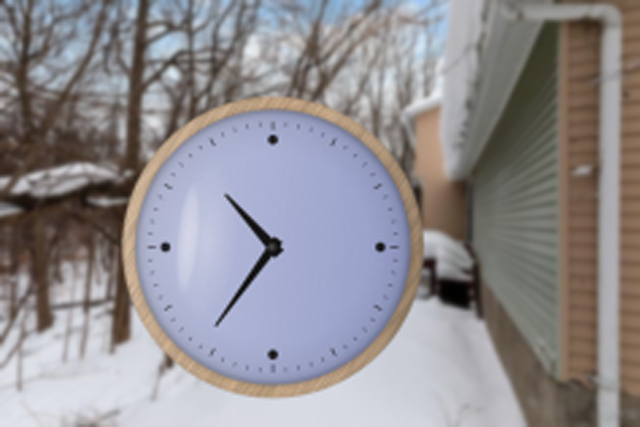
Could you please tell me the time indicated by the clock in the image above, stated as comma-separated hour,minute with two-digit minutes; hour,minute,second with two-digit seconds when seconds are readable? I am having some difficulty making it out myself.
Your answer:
10,36
